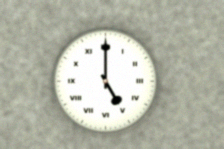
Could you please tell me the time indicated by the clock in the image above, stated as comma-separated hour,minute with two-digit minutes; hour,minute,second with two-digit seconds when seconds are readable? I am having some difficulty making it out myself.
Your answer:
5,00
